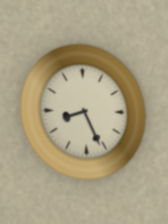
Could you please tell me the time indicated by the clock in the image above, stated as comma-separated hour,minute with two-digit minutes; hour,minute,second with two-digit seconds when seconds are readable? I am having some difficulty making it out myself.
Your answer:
8,26
